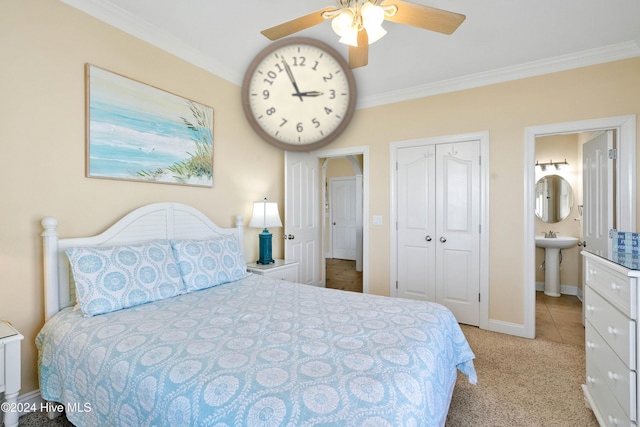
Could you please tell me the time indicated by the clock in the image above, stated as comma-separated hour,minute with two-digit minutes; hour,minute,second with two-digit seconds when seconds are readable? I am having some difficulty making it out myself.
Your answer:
2,56
